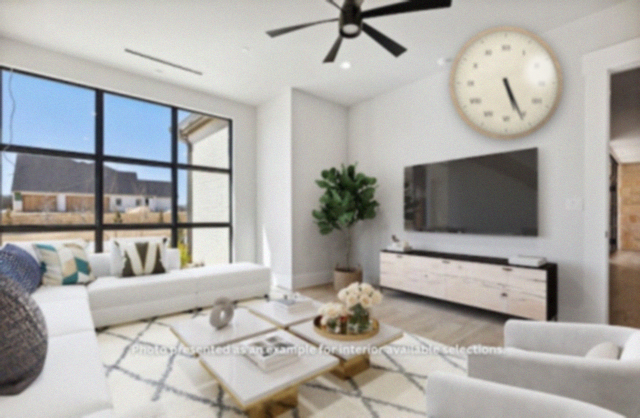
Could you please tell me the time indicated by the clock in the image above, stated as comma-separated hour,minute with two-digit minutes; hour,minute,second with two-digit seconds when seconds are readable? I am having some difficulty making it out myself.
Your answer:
5,26
